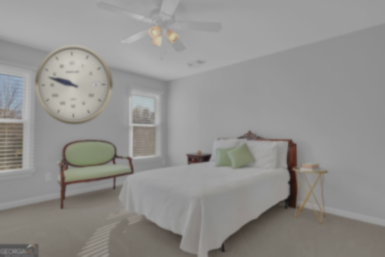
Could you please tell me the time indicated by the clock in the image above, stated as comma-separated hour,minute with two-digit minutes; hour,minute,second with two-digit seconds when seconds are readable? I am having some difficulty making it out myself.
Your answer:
9,48
